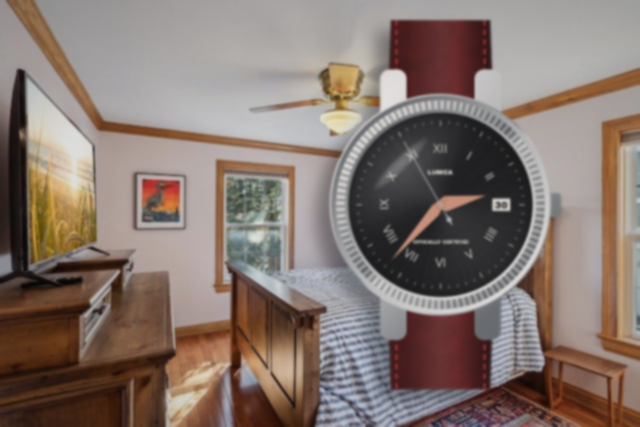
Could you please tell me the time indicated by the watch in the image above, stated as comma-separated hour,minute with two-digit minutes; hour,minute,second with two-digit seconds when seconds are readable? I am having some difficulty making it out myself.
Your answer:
2,36,55
